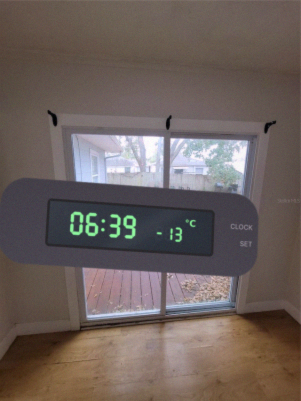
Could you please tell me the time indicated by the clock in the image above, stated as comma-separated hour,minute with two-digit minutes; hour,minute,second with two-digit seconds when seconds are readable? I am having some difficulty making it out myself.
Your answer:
6,39
